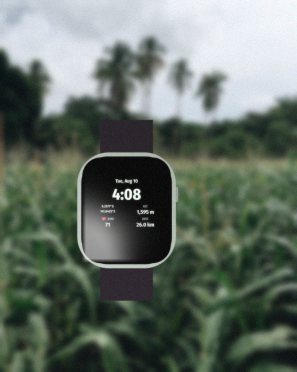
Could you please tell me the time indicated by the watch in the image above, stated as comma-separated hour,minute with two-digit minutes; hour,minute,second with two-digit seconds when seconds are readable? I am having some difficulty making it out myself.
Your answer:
4,08
